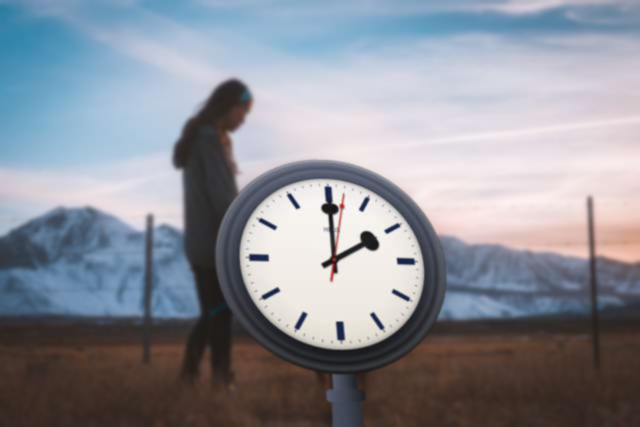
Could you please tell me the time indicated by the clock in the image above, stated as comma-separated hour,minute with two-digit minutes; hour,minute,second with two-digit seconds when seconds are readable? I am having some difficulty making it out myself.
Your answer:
2,00,02
